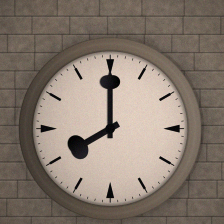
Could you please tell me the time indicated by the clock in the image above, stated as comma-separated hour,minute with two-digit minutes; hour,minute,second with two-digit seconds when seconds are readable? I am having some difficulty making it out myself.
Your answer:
8,00
